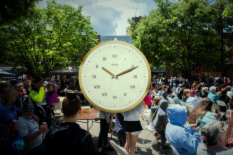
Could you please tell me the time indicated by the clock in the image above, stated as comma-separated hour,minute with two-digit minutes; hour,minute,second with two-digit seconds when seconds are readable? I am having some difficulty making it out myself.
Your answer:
10,11
